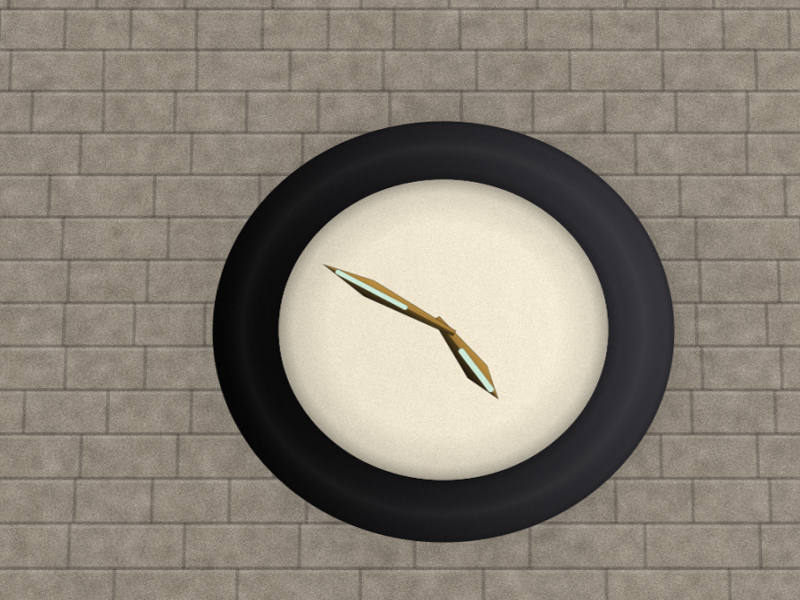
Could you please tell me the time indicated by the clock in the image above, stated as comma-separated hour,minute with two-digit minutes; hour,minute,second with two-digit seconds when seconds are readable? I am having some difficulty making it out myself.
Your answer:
4,50
